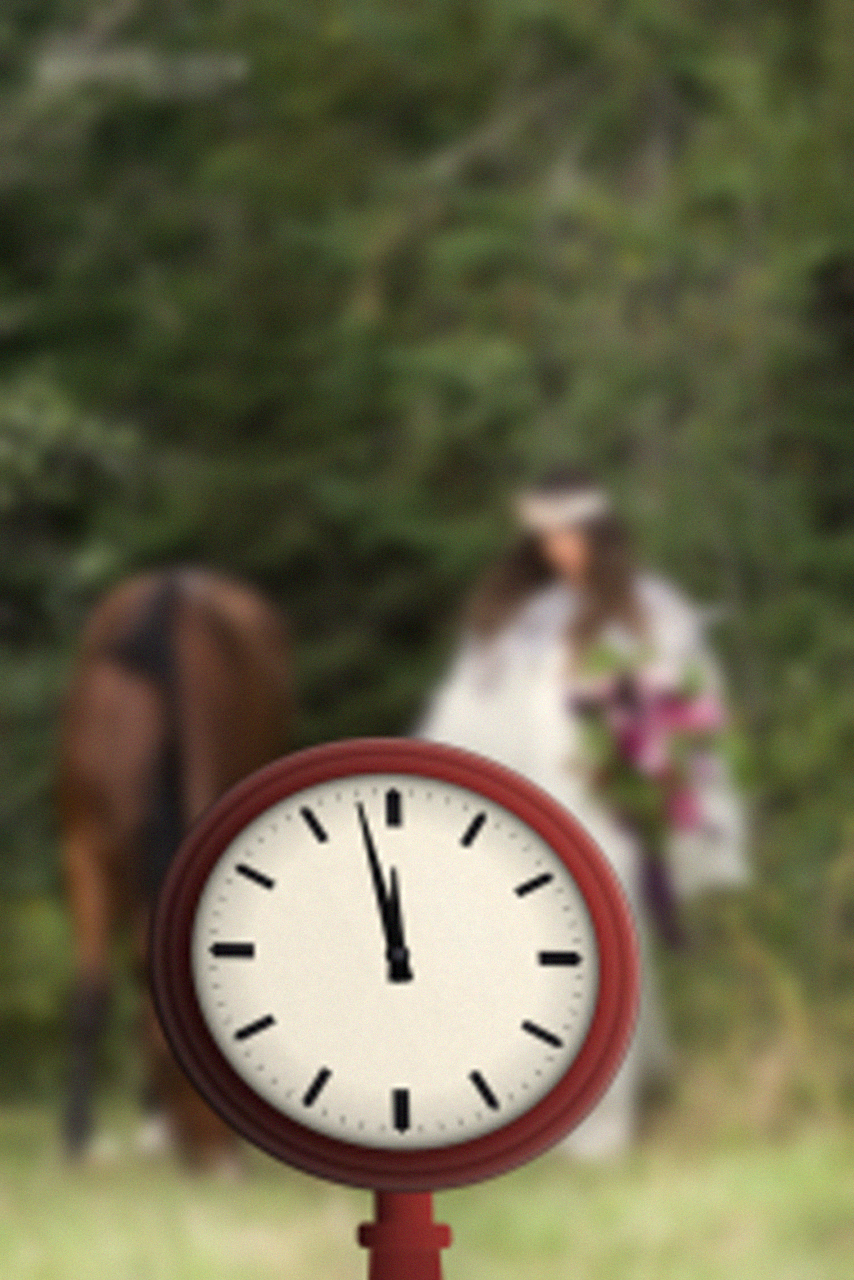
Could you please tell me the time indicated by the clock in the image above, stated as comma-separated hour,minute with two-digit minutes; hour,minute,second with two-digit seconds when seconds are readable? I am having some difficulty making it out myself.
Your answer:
11,58
